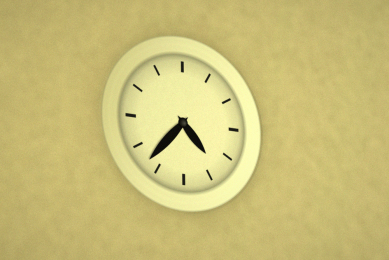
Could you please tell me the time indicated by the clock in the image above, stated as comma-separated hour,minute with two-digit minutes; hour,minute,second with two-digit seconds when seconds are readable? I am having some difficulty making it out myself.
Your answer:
4,37
